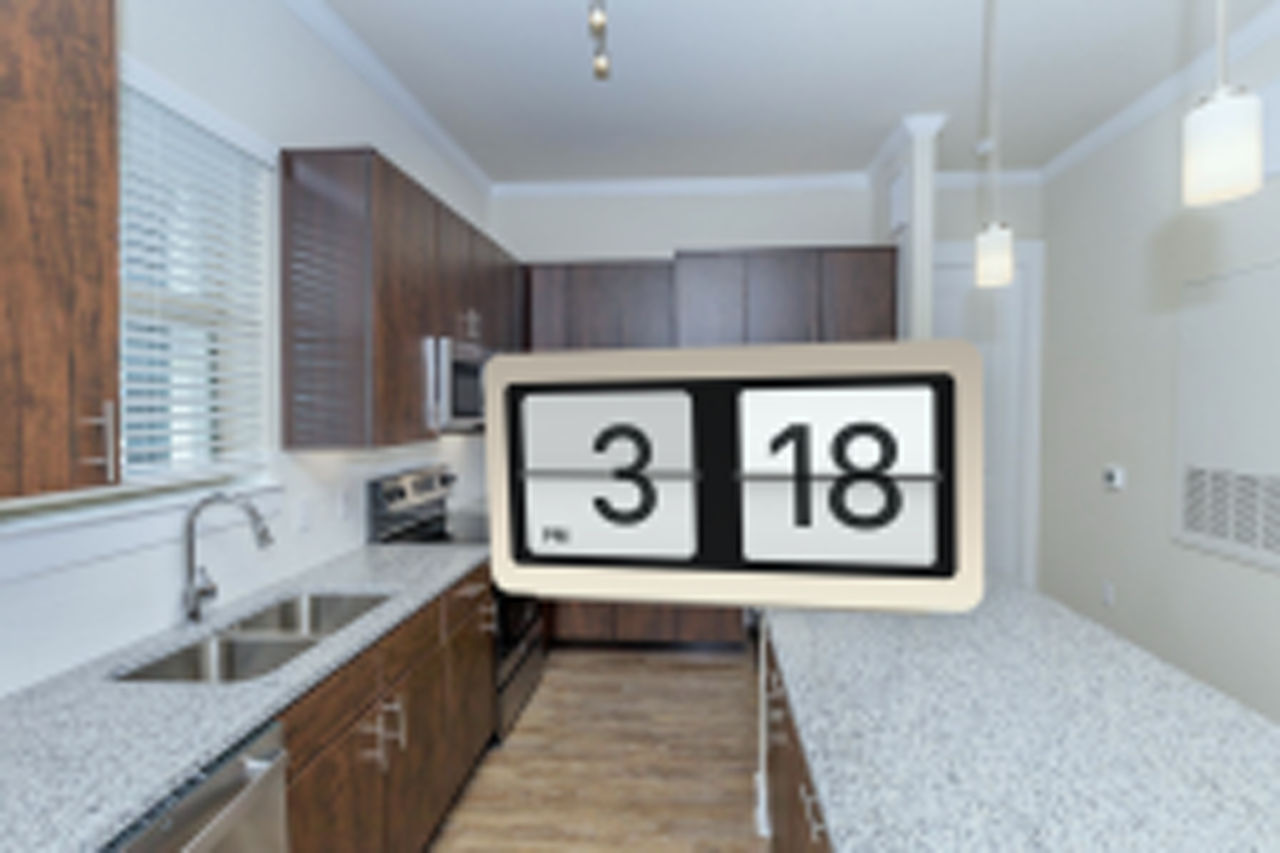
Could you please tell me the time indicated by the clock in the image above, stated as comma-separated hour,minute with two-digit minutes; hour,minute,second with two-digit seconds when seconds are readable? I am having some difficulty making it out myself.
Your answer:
3,18
